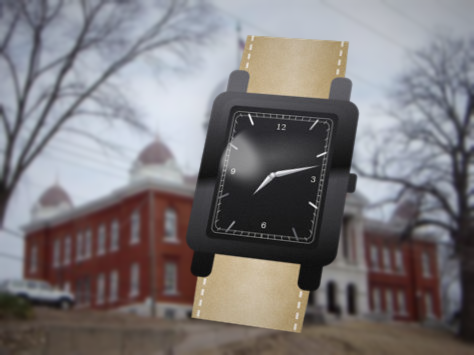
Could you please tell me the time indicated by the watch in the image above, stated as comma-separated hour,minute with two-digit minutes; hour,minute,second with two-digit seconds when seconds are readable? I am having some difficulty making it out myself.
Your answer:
7,12
